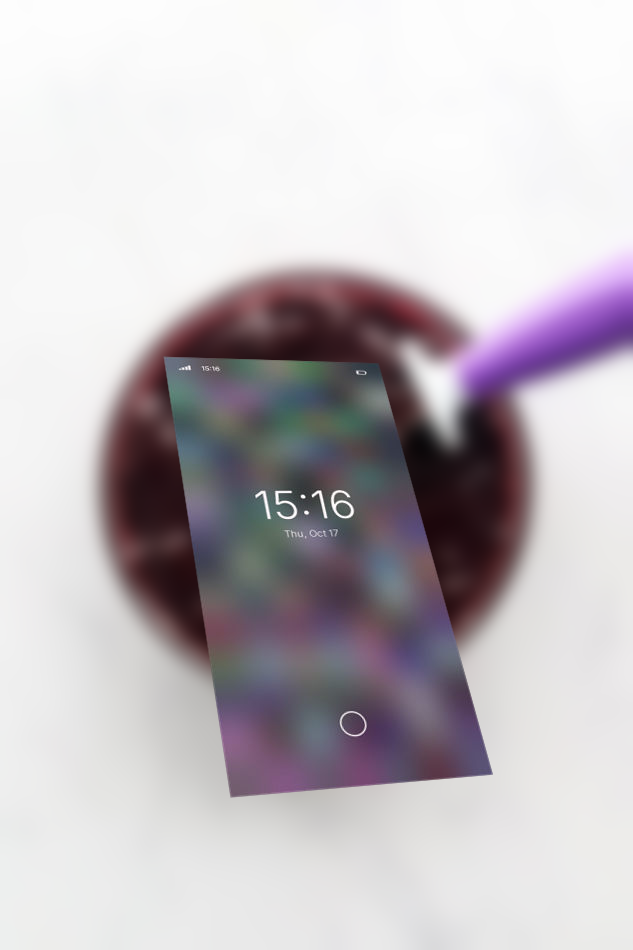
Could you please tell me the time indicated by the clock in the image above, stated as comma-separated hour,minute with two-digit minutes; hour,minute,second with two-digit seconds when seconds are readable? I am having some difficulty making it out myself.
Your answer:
15,16
